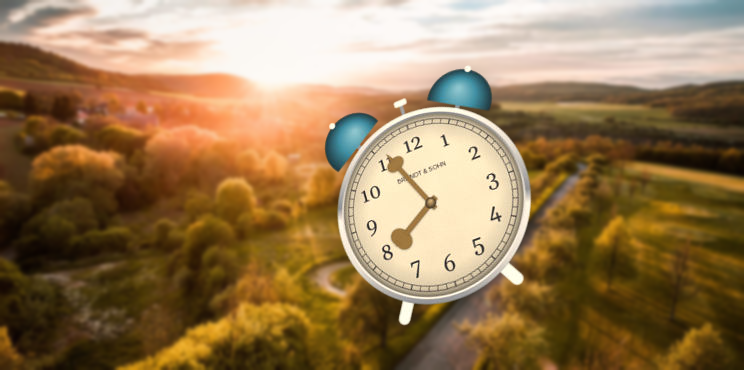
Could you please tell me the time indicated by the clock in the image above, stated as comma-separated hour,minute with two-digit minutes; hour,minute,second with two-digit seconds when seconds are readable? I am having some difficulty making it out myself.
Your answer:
7,56
